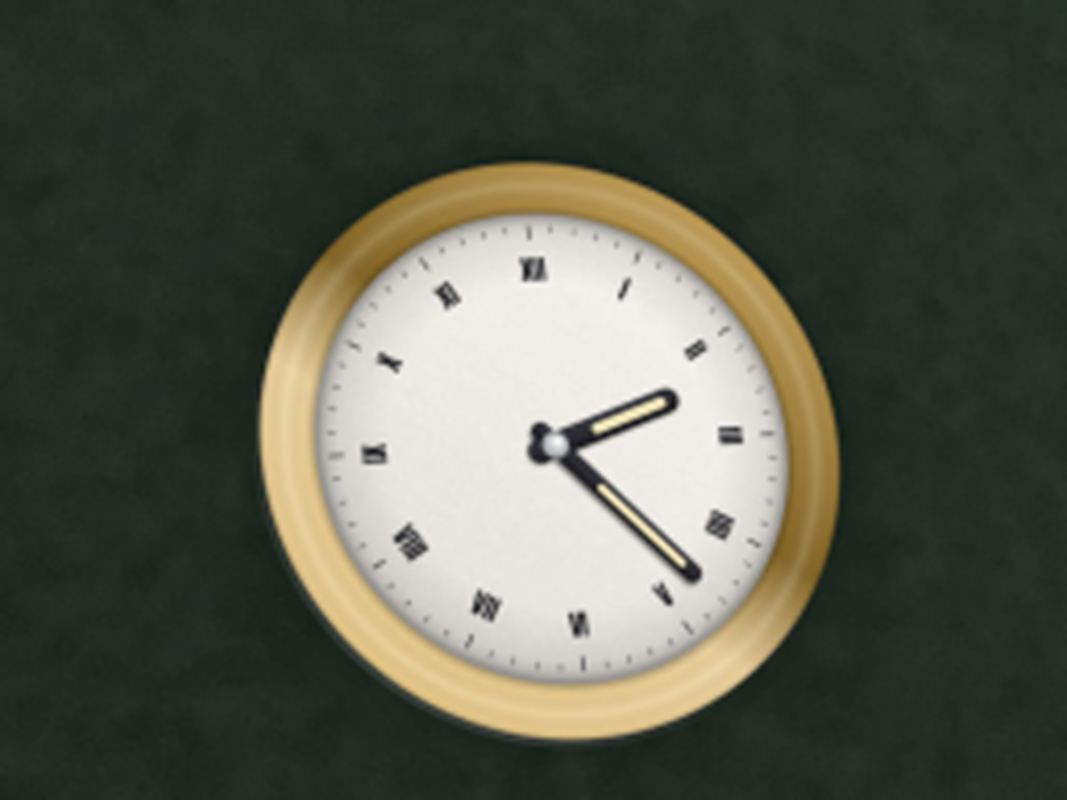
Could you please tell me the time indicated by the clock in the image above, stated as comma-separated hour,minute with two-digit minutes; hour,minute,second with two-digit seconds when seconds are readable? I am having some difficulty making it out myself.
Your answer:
2,23
